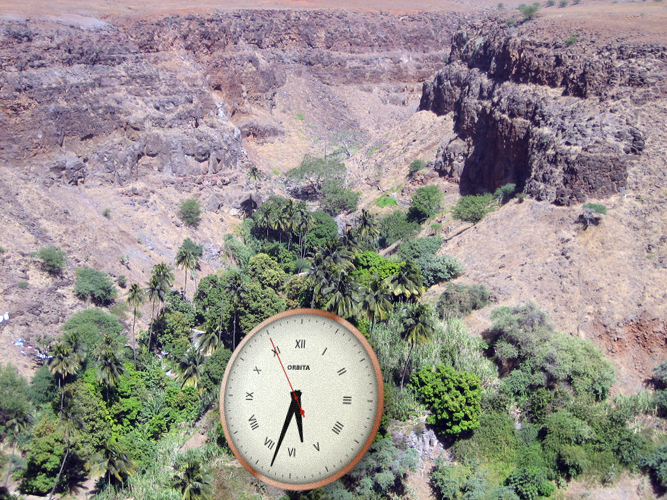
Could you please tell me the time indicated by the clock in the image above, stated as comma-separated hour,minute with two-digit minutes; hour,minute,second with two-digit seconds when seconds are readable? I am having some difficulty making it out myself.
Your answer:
5,32,55
